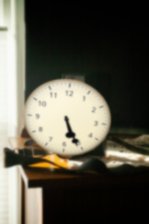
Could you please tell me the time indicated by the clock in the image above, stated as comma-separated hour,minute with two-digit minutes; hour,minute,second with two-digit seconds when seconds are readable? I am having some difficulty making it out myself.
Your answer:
5,26
